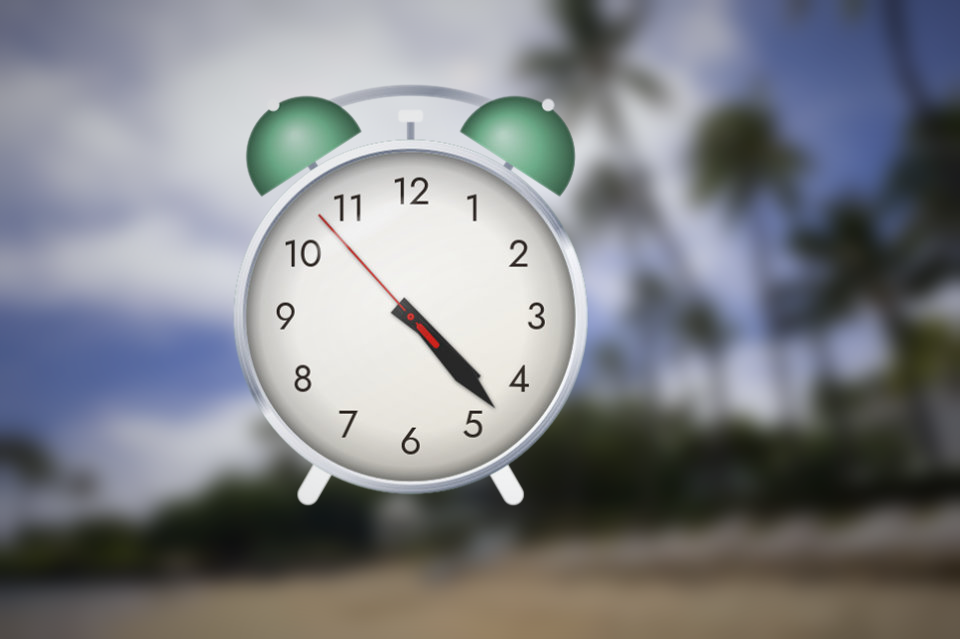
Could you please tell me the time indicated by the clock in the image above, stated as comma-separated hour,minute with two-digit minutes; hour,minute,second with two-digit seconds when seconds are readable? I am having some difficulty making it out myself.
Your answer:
4,22,53
